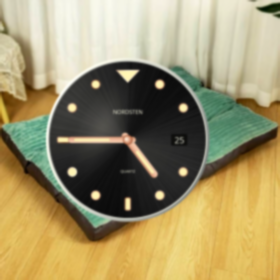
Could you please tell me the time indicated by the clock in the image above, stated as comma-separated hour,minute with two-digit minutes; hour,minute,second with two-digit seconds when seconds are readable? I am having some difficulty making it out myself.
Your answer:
4,45
